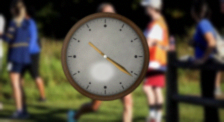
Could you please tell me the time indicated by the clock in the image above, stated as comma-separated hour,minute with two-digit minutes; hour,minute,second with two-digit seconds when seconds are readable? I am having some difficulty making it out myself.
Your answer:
10,21
